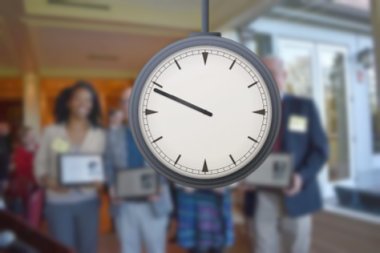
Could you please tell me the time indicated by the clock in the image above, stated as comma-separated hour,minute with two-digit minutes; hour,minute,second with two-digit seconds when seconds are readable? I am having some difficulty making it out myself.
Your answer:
9,49
